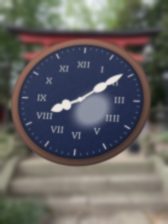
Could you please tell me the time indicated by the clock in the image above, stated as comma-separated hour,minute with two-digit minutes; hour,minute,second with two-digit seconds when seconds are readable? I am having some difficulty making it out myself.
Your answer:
8,09
